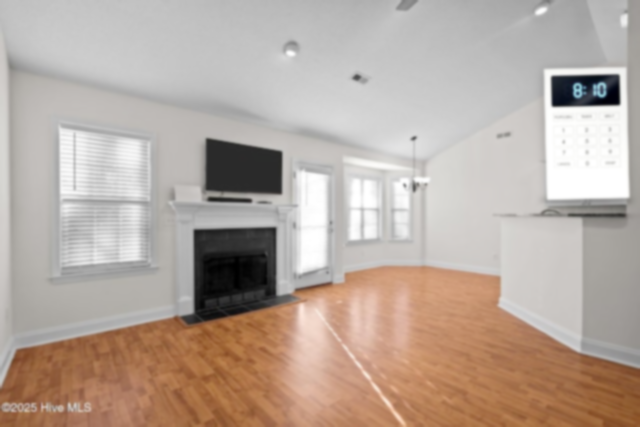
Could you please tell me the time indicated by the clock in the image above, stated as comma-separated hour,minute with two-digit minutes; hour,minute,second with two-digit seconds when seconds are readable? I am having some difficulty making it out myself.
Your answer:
8,10
